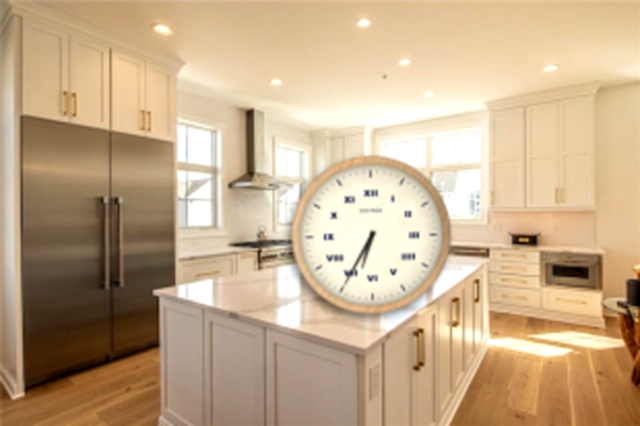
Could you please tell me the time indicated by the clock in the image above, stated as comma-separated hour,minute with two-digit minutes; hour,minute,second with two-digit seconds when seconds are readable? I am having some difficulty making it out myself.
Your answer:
6,35
